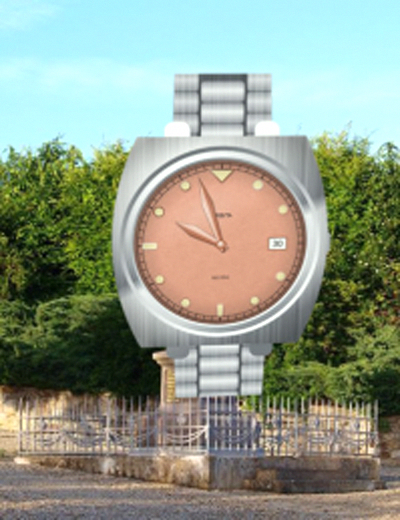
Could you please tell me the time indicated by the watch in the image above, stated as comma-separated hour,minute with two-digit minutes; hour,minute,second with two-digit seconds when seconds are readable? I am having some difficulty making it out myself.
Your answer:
9,57
